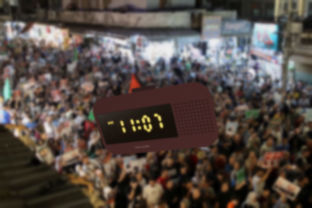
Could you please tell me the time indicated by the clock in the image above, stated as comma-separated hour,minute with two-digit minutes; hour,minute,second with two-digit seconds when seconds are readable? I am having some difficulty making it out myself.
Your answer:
11,07
